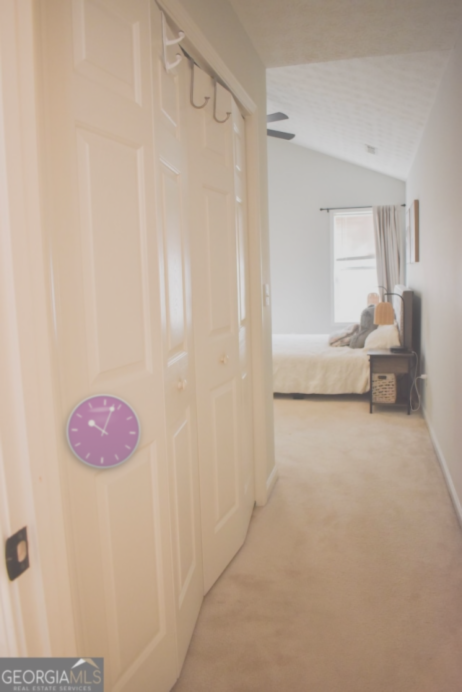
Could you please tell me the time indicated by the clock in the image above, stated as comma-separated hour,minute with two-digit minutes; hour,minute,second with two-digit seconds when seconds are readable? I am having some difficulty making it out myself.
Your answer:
10,03
